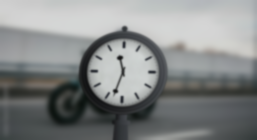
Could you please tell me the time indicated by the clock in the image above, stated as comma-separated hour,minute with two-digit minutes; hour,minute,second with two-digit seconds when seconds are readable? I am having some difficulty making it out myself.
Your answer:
11,33
